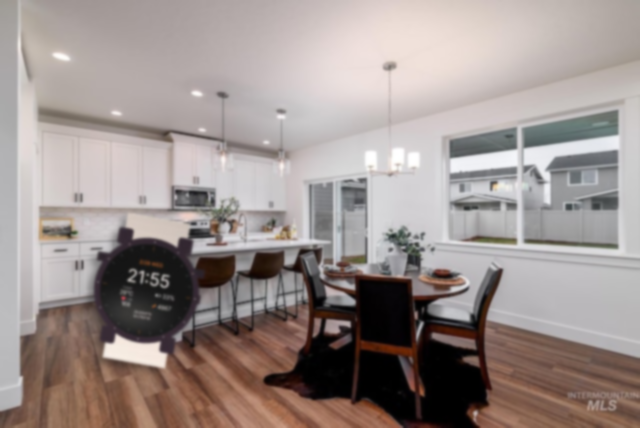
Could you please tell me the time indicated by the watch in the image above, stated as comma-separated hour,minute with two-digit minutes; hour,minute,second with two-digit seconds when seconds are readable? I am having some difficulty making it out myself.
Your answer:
21,55
